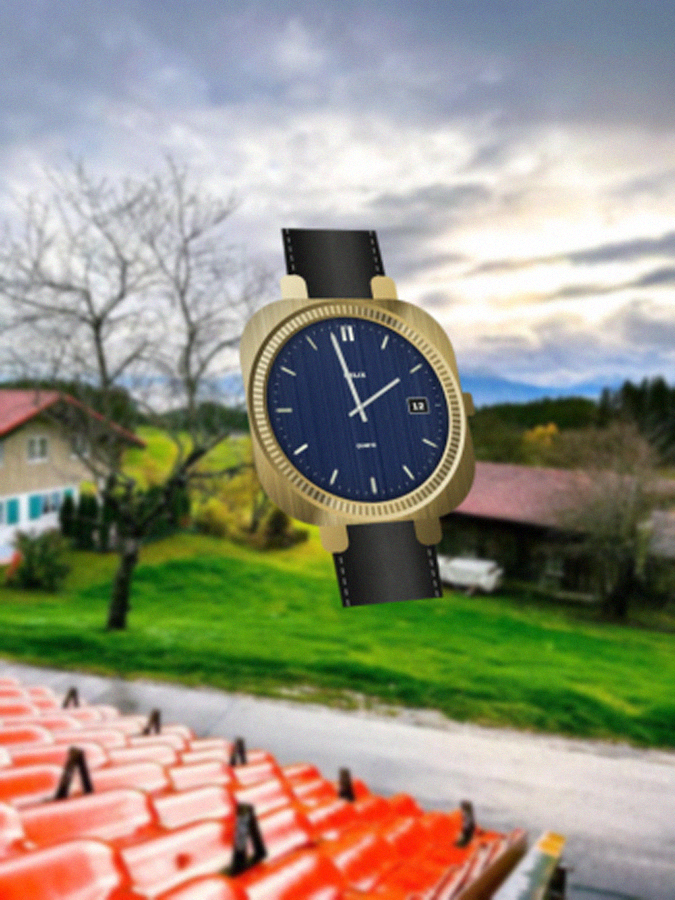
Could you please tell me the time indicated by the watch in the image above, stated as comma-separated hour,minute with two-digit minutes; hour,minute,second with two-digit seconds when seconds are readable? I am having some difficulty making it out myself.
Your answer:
1,58
